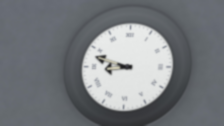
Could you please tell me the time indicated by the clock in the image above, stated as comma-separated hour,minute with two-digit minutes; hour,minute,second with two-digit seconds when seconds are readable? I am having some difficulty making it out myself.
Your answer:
8,48
